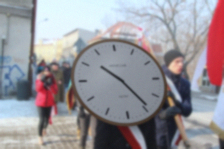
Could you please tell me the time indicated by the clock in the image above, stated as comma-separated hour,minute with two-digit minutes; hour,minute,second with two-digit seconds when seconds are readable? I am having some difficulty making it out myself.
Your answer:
10,24
